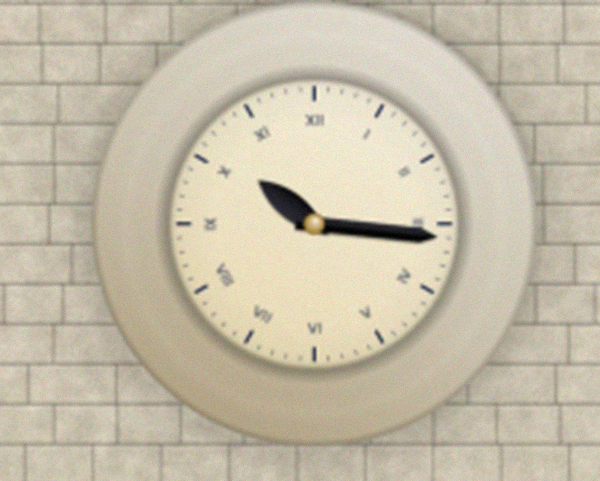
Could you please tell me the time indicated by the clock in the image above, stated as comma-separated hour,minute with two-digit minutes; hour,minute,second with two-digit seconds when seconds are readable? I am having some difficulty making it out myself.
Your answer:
10,16
